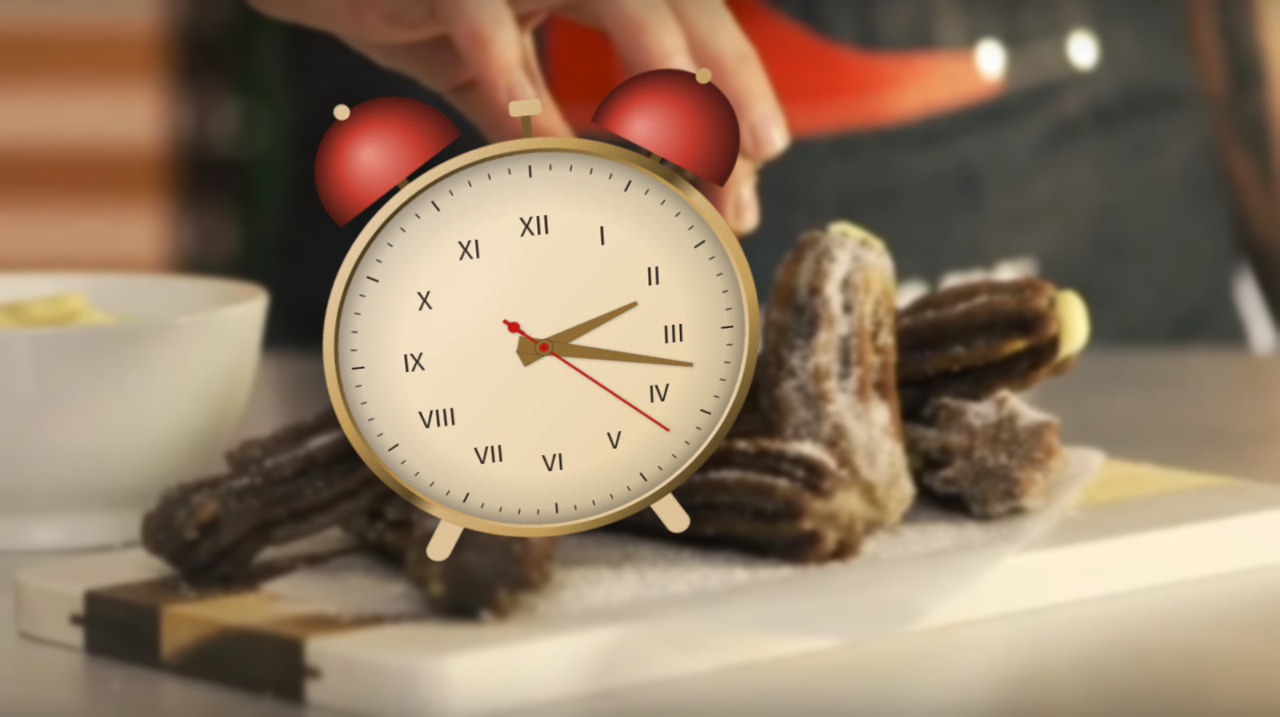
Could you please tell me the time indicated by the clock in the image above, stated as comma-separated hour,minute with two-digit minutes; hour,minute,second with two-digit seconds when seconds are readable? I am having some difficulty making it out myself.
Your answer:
2,17,22
